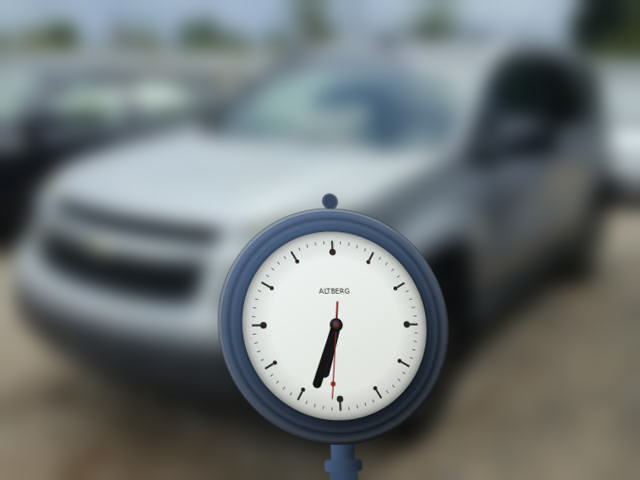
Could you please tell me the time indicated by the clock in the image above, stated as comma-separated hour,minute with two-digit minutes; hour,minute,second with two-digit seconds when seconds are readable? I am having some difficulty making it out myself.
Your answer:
6,33,31
